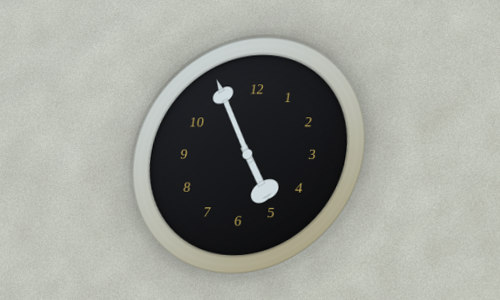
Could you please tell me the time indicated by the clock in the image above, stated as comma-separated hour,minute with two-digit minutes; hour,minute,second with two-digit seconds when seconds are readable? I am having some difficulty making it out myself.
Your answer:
4,55
